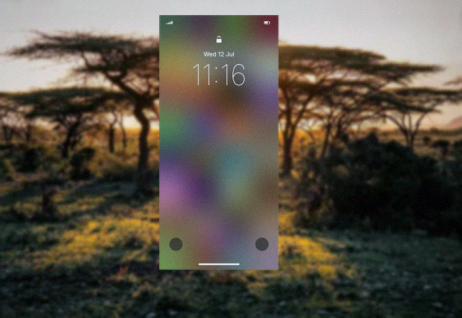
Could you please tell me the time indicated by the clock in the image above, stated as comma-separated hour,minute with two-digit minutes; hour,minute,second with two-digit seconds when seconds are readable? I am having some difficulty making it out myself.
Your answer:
11,16
